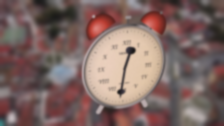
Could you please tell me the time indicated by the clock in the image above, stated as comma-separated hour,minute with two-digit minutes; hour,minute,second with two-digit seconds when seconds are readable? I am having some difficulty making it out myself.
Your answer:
12,31
